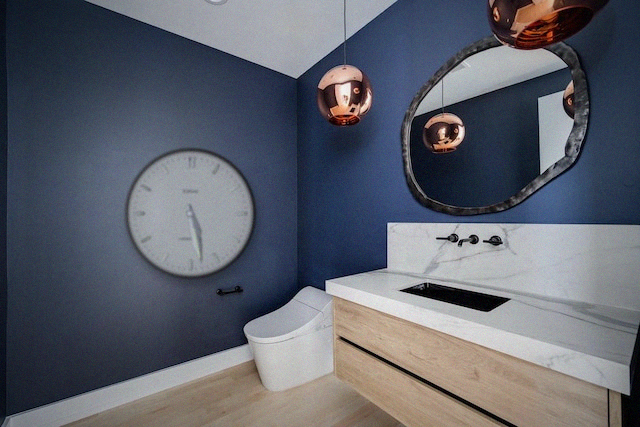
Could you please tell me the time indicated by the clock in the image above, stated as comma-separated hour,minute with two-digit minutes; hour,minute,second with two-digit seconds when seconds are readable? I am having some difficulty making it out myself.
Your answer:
5,28
